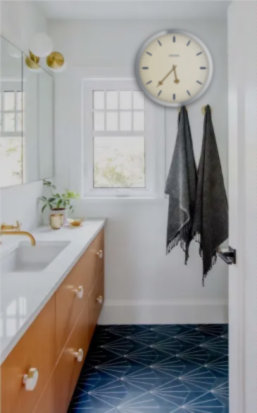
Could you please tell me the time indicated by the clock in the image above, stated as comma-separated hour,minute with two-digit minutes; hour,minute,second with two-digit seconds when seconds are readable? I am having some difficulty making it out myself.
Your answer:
5,37
